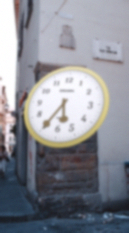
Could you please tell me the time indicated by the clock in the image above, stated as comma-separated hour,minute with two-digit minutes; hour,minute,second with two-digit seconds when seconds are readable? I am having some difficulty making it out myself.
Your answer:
5,35
